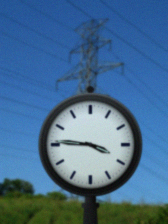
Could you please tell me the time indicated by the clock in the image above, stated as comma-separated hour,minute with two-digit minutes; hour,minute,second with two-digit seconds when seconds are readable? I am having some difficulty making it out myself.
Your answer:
3,46
